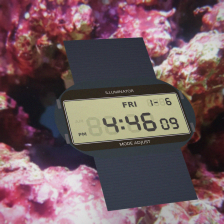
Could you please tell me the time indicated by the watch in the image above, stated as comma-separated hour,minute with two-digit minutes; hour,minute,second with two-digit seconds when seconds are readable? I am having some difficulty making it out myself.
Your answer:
4,46,09
